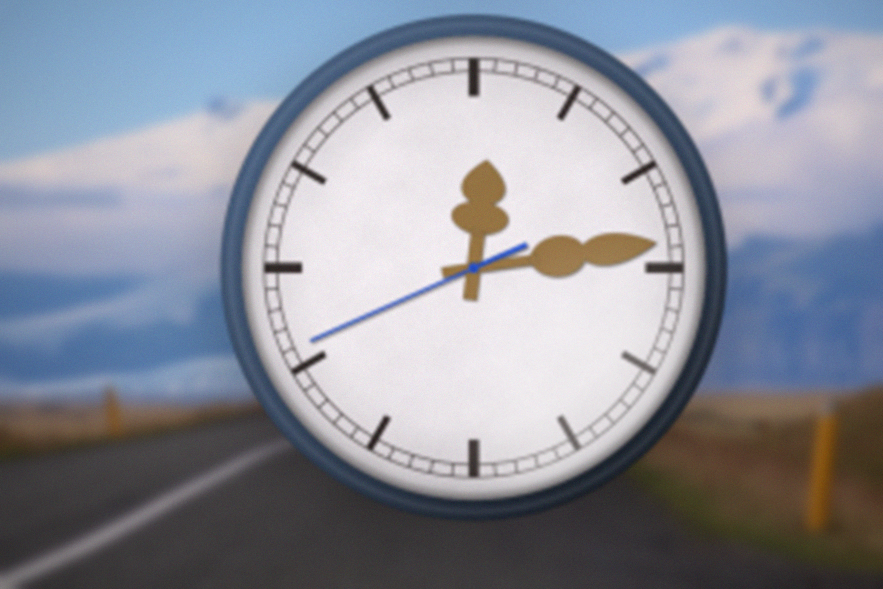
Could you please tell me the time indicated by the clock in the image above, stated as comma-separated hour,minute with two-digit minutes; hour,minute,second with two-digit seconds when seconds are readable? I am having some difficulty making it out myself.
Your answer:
12,13,41
